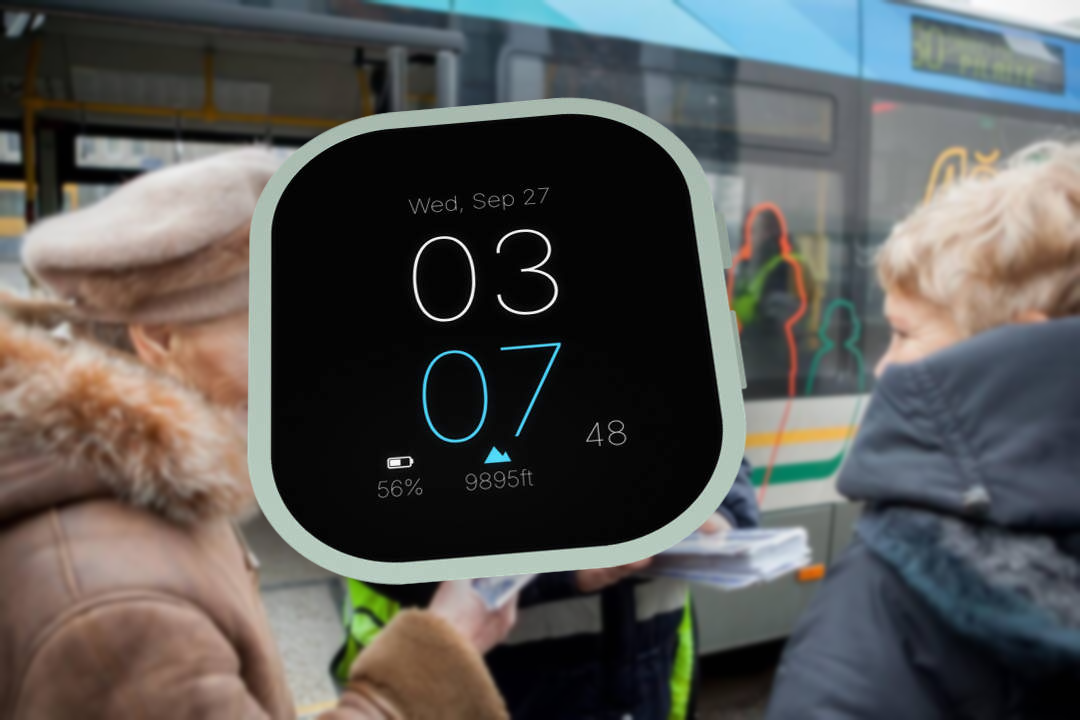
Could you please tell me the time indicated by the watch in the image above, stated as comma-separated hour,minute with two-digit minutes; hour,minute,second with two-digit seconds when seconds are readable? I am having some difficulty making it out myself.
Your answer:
3,07,48
